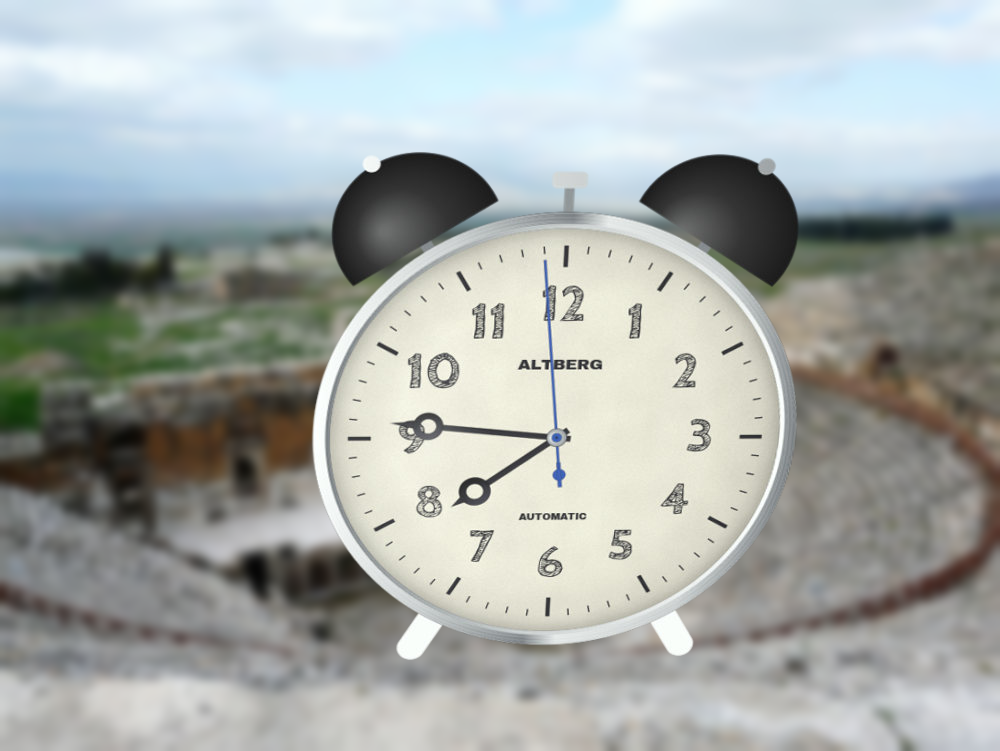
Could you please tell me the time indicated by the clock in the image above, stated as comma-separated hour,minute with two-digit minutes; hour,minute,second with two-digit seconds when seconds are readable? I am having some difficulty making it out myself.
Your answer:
7,45,59
